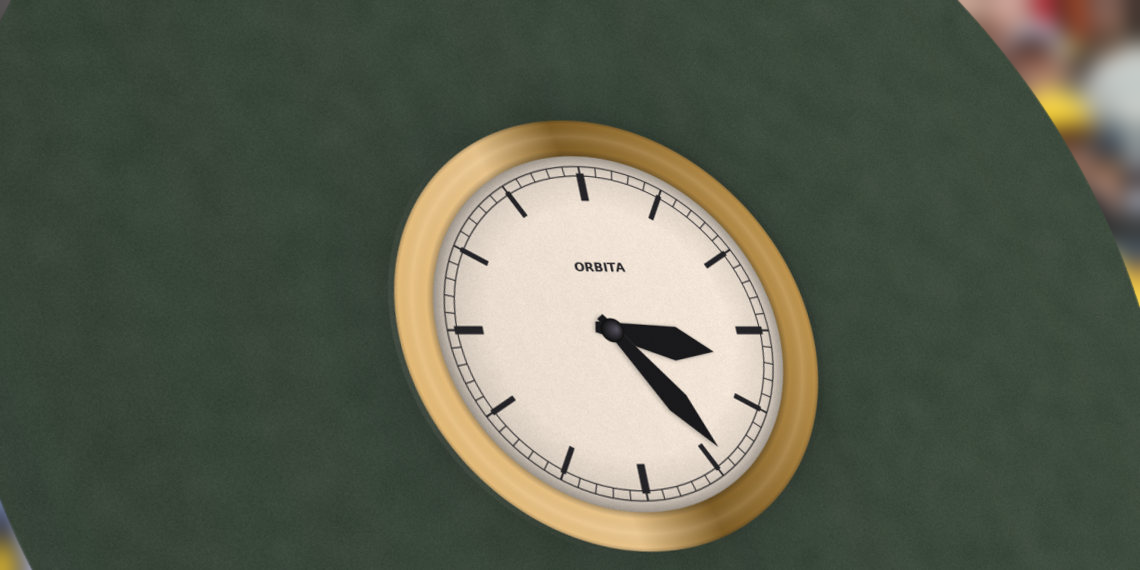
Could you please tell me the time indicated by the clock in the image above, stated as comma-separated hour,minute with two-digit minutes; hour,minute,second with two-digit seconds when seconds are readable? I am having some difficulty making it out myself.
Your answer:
3,24
